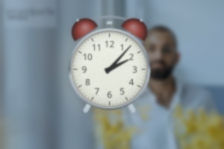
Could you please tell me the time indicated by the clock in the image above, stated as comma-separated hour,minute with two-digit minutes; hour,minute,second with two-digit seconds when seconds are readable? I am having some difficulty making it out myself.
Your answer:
2,07
